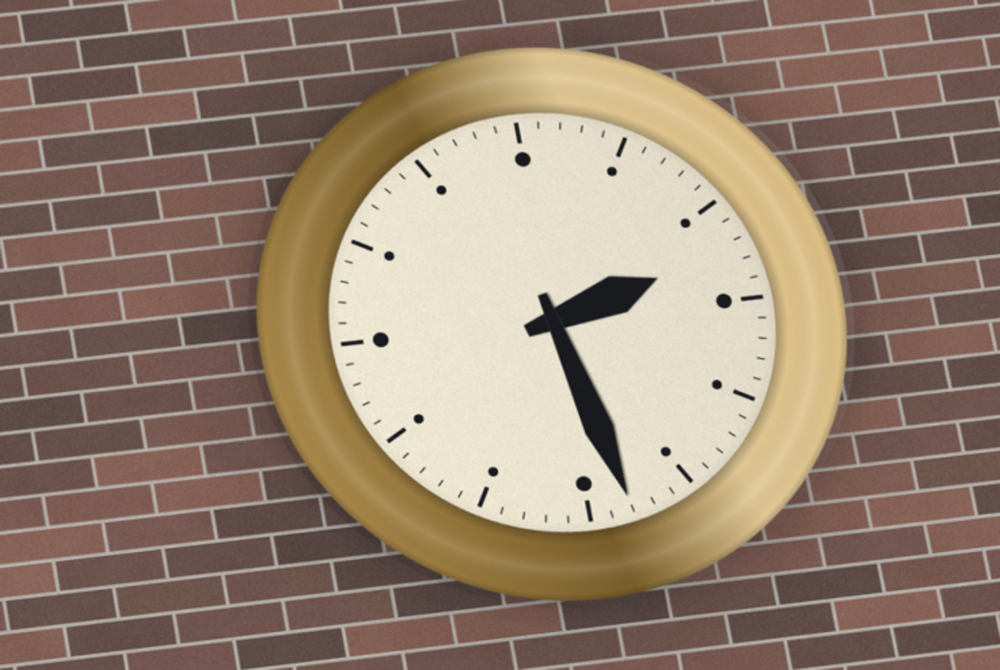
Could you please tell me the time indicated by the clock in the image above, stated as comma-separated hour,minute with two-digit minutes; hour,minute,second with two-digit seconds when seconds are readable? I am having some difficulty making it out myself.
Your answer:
2,28
